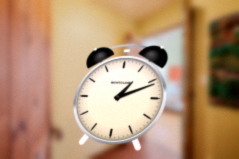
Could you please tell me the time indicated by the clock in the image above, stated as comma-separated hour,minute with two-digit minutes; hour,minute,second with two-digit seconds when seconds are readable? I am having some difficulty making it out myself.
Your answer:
1,11
